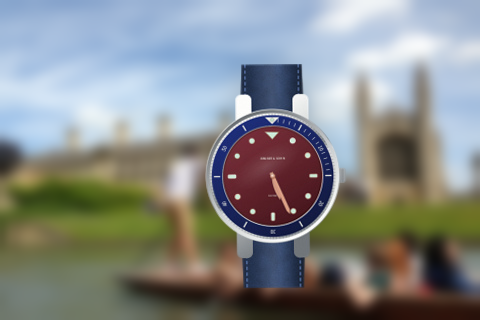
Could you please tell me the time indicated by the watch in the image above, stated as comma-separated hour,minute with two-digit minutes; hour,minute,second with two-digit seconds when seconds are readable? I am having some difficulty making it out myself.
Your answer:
5,26
